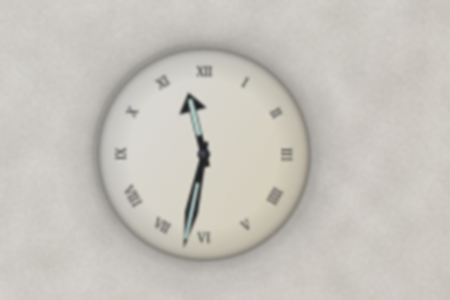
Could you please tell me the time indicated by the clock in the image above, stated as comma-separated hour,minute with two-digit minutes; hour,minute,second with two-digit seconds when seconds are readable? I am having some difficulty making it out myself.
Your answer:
11,32
